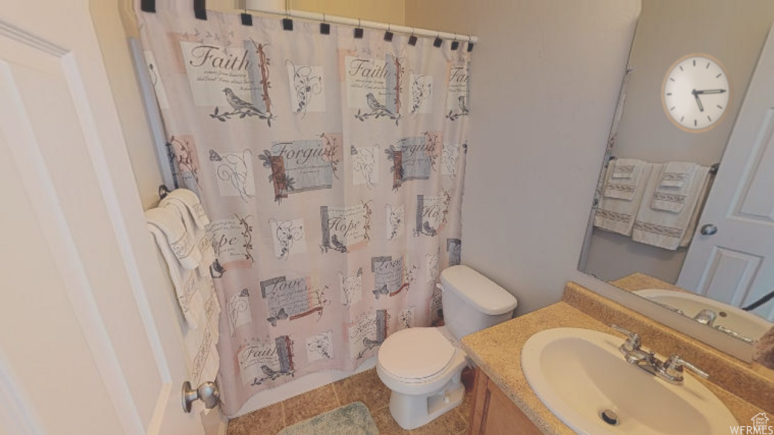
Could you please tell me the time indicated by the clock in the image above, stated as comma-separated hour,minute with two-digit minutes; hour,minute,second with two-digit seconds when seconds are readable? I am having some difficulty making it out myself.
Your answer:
5,15
